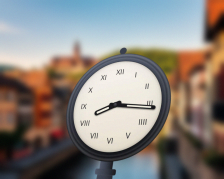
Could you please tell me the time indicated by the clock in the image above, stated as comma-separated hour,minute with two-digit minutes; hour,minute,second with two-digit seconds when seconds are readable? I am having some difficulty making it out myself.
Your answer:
8,16
